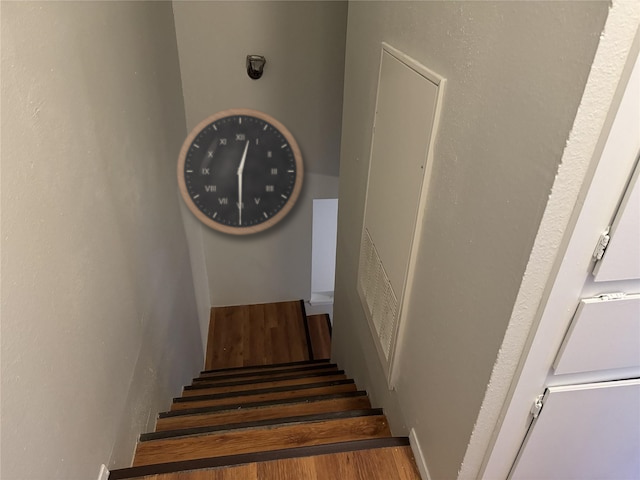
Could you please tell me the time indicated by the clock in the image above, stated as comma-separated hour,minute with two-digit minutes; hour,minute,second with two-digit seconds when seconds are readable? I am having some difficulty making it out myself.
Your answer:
12,30
